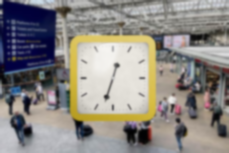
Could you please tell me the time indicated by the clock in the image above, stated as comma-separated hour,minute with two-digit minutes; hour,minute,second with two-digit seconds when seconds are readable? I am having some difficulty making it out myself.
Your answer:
12,33
